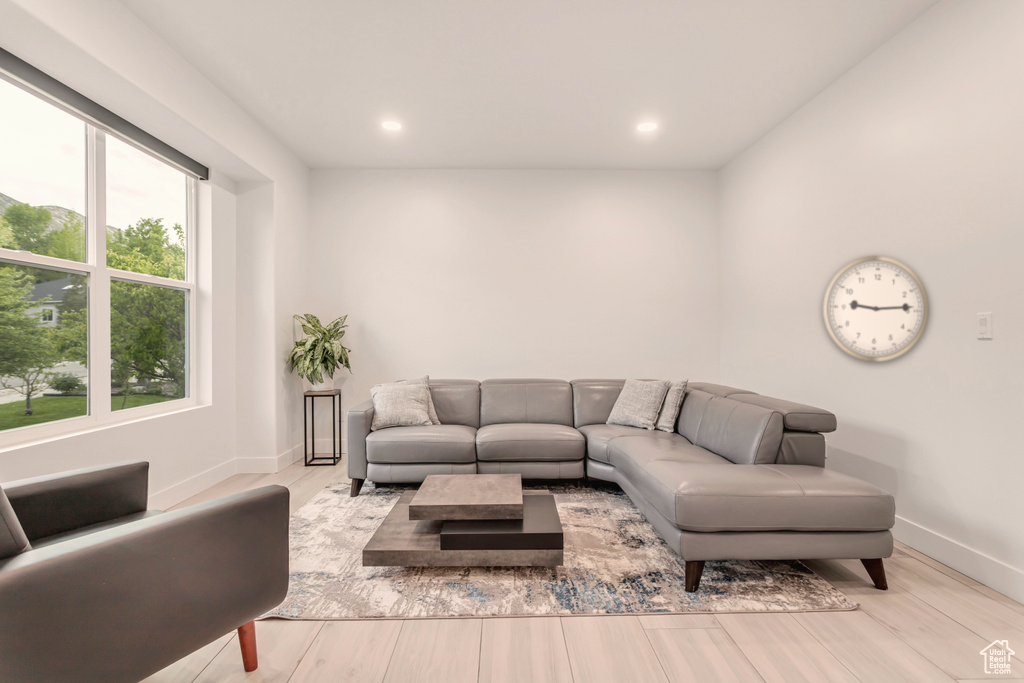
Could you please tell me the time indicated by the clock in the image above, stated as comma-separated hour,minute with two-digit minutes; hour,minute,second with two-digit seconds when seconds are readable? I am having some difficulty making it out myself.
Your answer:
9,14
